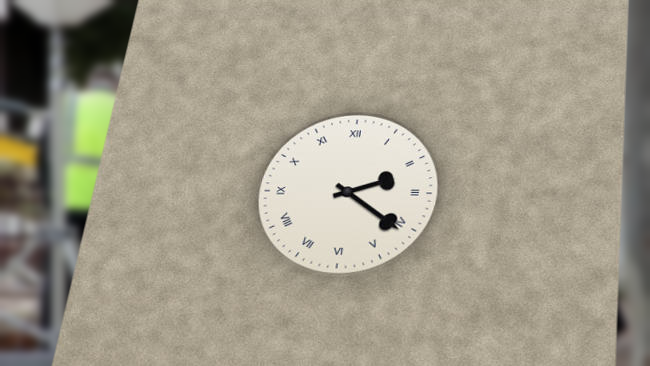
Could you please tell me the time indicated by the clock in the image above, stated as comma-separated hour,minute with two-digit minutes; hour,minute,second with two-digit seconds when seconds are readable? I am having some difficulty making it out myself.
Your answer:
2,21
